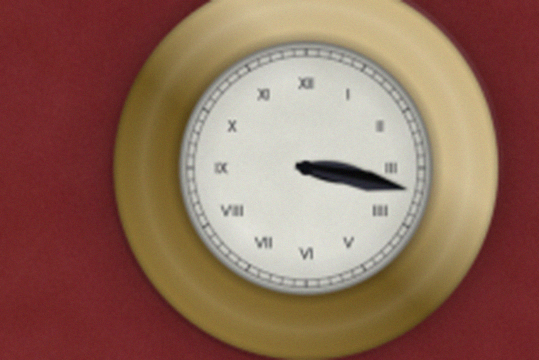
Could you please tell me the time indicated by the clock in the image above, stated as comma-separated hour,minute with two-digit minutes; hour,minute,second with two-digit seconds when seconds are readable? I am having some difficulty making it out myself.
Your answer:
3,17
